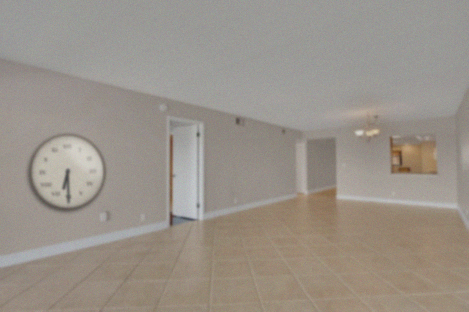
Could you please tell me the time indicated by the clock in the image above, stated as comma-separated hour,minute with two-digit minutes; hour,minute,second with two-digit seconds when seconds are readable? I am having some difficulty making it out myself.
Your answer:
6,30
